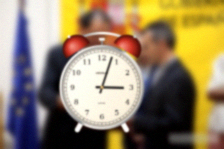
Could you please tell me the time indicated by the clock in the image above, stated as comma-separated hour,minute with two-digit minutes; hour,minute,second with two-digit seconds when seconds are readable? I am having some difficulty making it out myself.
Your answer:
3,03
